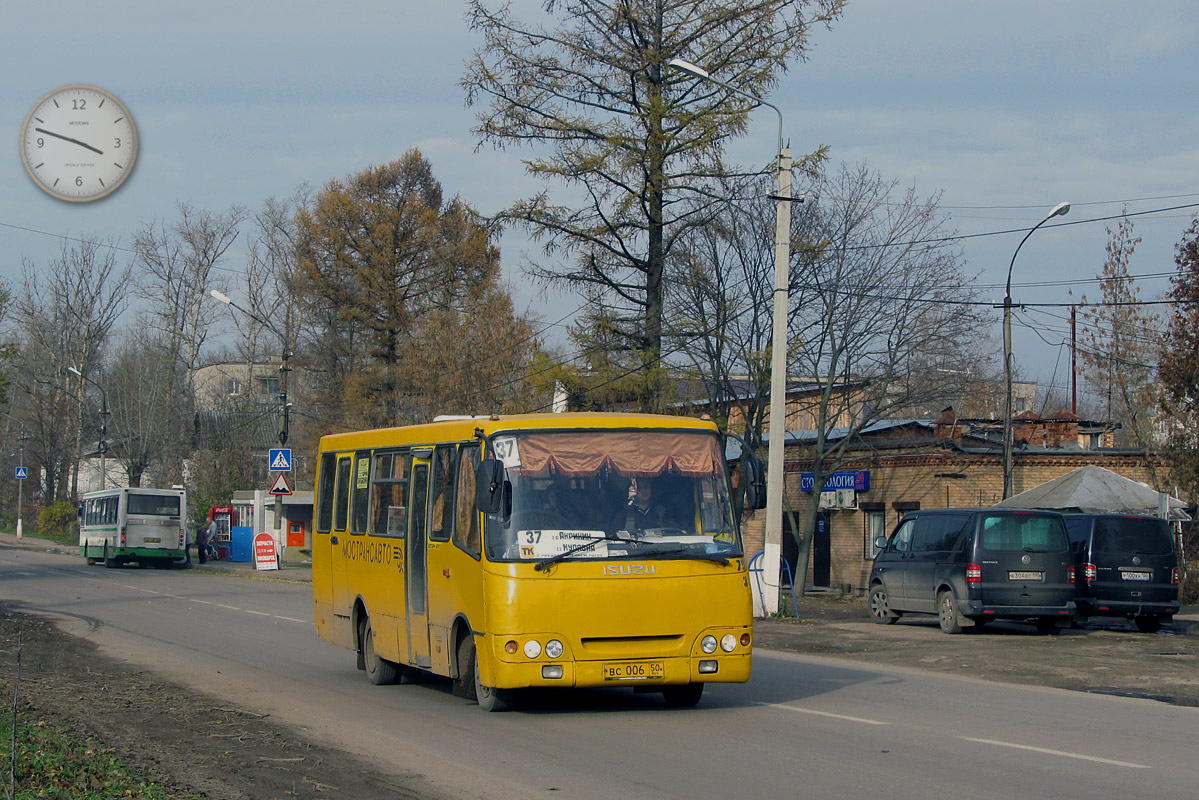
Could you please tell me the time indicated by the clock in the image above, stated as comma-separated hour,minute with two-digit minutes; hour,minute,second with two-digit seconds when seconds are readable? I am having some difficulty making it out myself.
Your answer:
3,48
